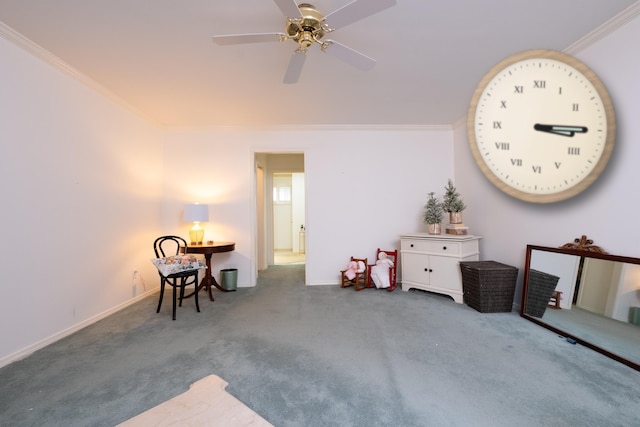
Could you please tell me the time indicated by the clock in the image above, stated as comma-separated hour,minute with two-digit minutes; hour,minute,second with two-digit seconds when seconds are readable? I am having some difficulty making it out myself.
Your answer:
3,15
